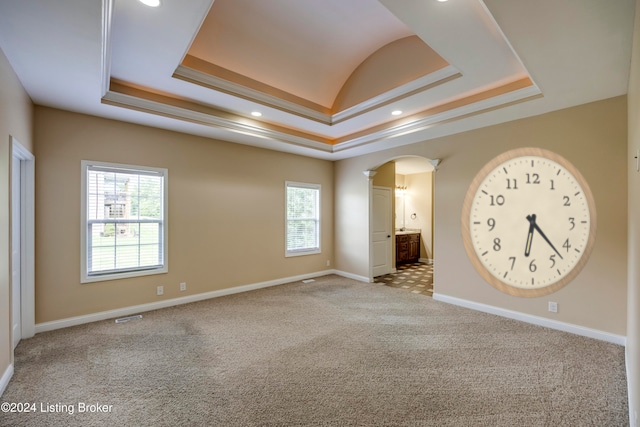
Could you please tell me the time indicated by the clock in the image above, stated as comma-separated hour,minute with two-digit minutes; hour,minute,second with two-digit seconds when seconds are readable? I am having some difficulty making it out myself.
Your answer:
6,23
